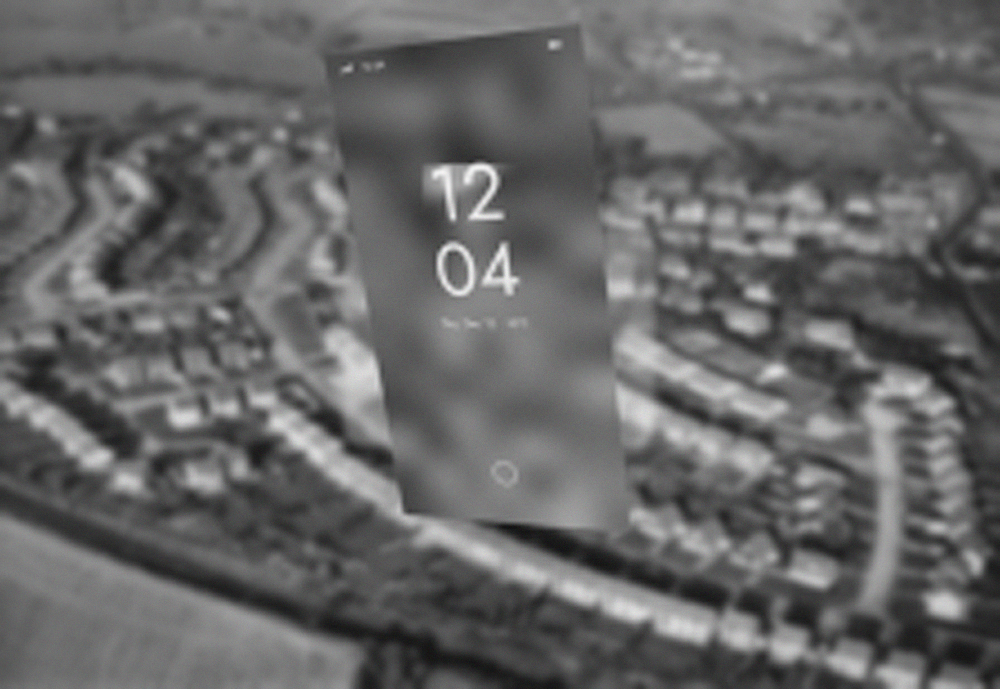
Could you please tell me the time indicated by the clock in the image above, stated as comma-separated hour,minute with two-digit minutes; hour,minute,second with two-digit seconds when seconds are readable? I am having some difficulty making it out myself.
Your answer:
12,04
